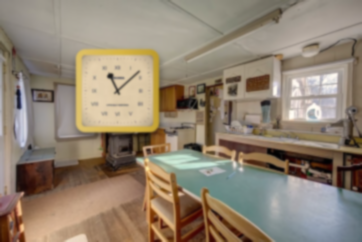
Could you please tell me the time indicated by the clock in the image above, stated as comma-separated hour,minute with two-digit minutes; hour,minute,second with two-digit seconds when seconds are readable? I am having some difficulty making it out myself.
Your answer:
11,08
